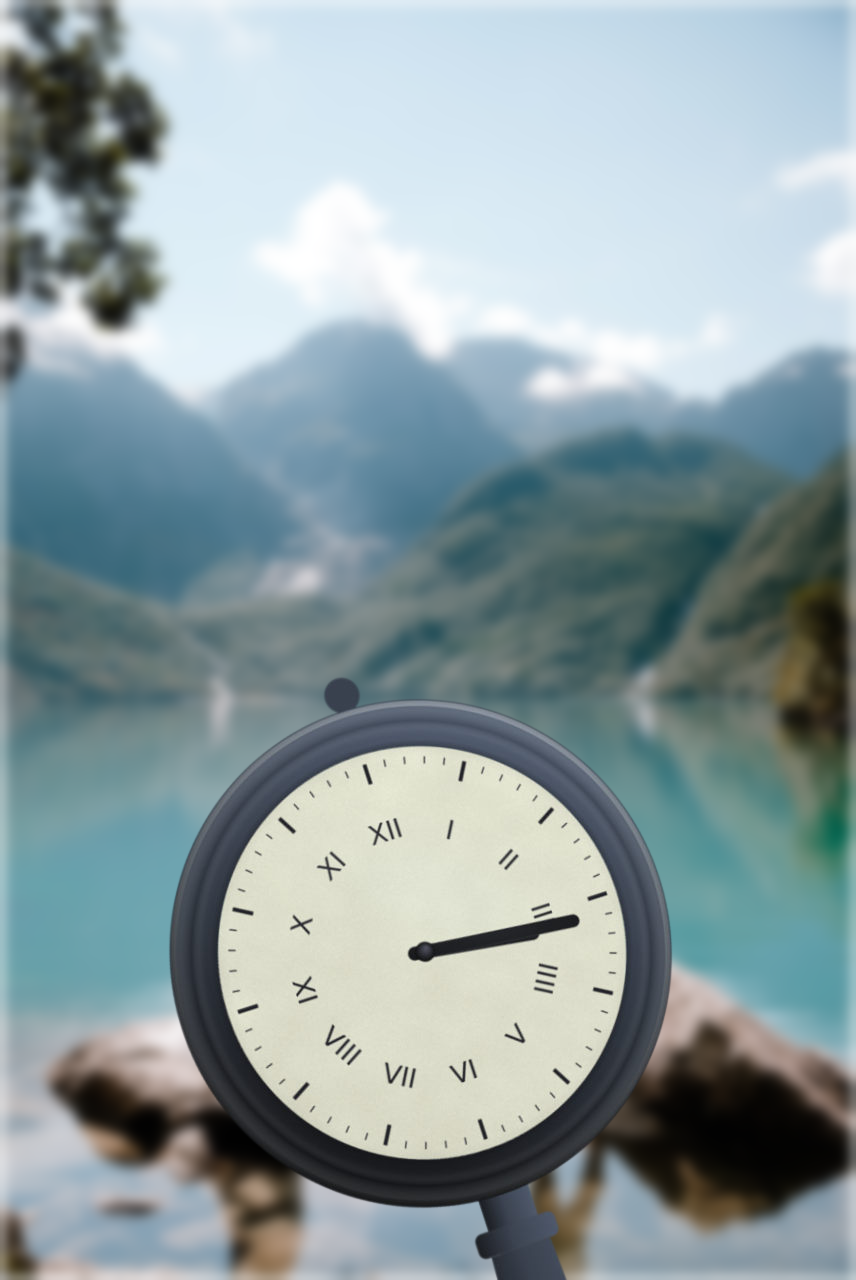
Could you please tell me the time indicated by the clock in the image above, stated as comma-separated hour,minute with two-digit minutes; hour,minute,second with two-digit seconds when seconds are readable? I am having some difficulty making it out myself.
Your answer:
3,16
